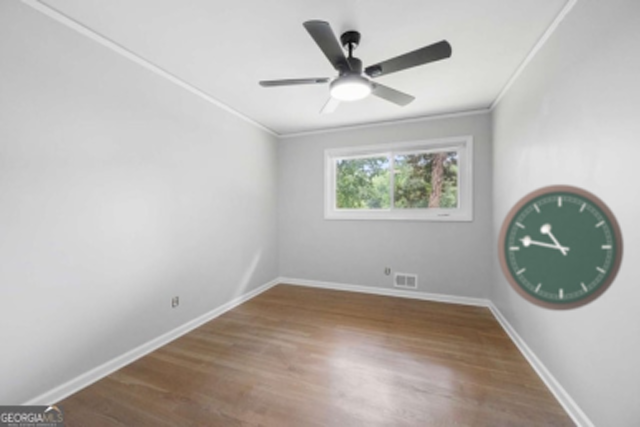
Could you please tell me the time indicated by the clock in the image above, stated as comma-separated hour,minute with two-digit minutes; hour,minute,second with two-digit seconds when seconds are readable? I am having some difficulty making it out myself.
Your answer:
10,47
